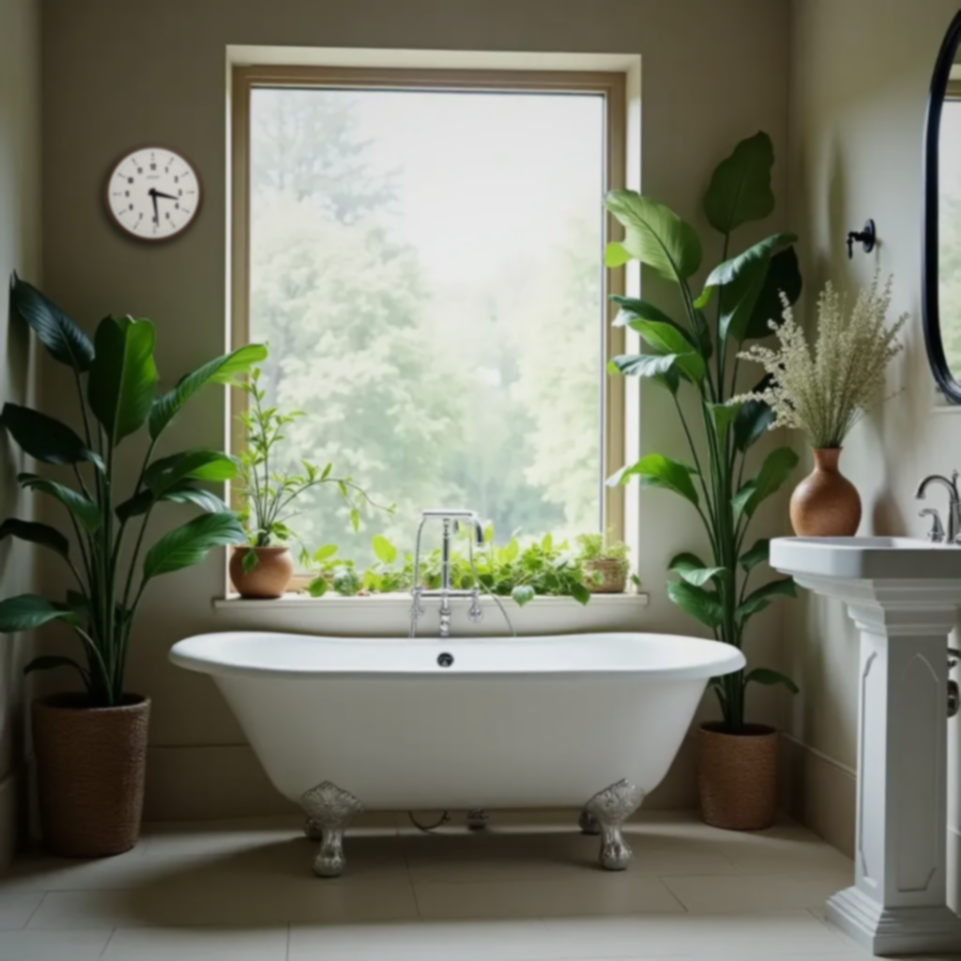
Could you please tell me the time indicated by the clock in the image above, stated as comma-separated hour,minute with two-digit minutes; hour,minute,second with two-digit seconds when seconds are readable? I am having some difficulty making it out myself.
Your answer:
3,29
